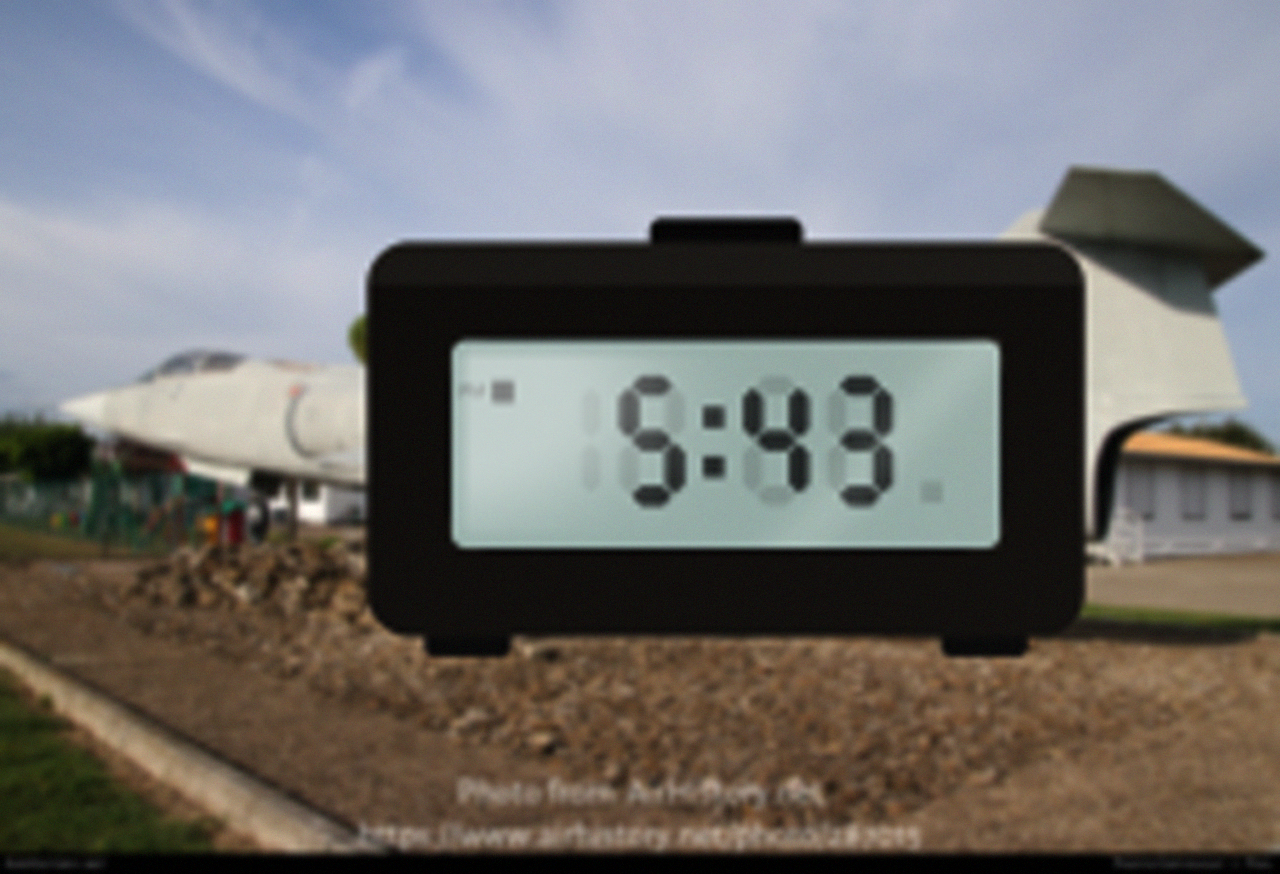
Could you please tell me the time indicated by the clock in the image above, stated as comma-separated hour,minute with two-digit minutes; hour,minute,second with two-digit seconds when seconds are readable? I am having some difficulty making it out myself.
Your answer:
5,43
